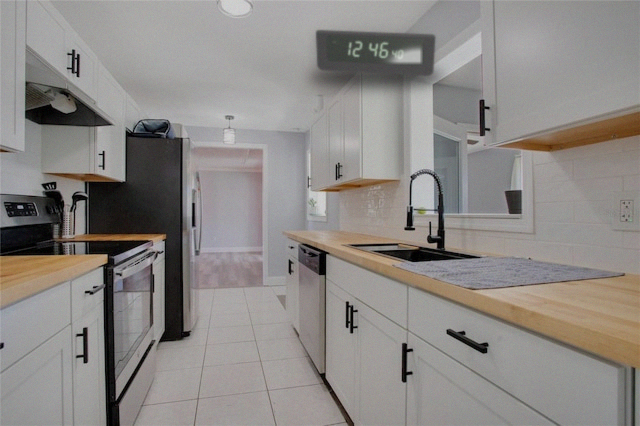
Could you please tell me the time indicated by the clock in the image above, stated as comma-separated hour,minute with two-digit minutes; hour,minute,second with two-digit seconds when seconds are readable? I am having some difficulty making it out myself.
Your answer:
12,46
